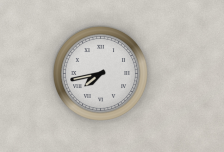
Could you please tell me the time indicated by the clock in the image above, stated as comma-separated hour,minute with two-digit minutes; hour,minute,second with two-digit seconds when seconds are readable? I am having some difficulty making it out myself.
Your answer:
7,43
